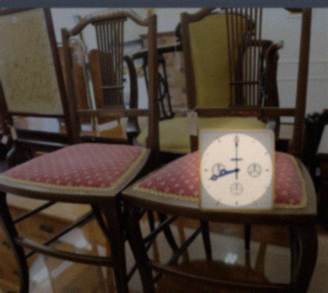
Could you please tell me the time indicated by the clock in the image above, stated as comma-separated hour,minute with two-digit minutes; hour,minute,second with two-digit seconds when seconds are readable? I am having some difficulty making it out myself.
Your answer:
8,42
